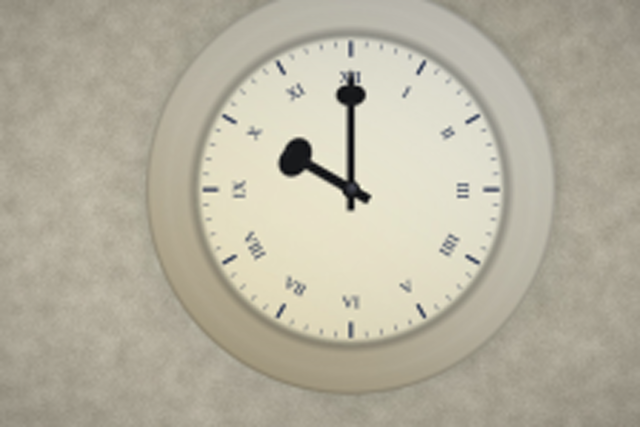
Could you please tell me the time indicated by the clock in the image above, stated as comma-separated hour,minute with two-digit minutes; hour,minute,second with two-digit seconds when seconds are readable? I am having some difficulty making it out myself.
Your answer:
10,00
